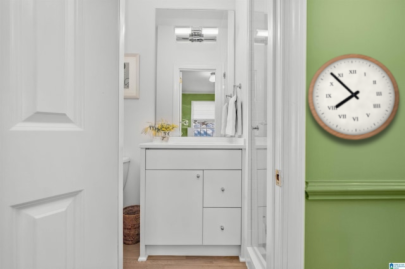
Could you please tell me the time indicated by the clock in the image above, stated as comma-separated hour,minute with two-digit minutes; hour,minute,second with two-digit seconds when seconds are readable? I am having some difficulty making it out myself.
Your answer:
7,53
